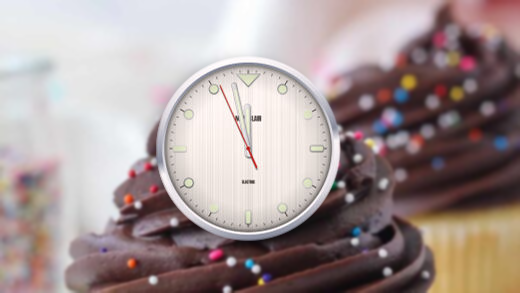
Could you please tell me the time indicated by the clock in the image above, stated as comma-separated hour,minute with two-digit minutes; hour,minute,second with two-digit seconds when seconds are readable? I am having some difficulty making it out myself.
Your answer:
11,57,56
